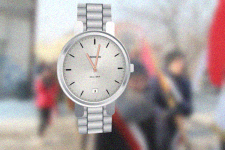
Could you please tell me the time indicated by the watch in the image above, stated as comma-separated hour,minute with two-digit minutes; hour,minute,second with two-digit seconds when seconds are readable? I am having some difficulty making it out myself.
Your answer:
11,02
